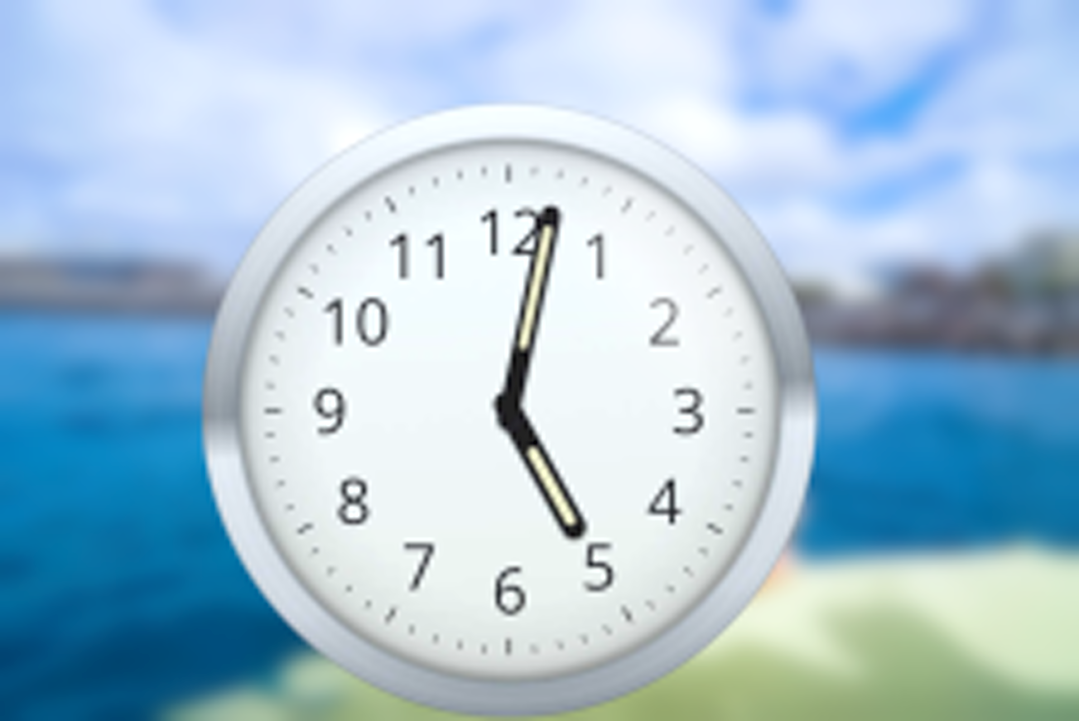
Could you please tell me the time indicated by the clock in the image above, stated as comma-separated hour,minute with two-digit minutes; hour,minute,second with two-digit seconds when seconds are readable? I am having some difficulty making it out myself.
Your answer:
5,02
